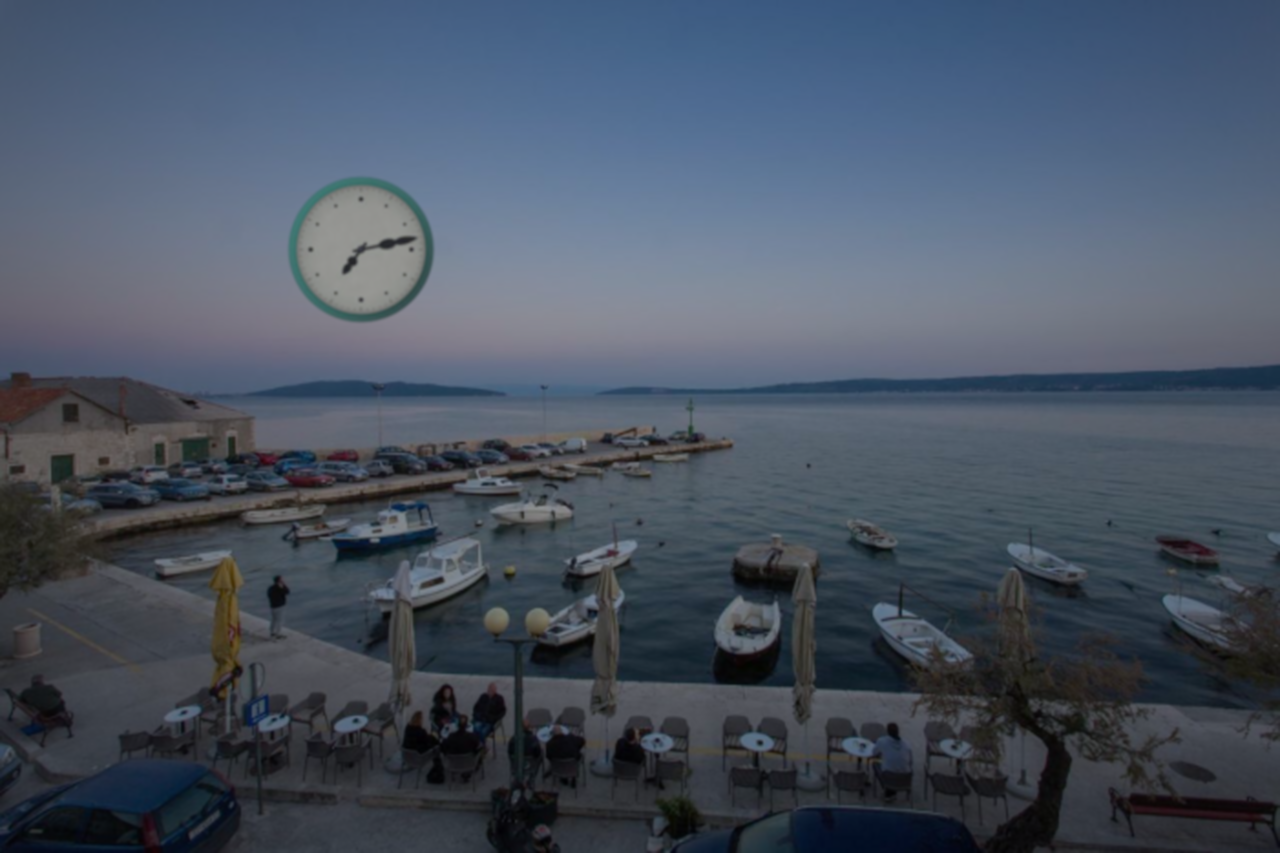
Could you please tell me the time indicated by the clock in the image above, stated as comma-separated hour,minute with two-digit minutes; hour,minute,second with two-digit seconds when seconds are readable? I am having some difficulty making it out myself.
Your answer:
7,13
